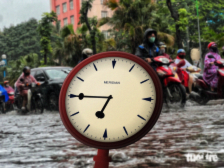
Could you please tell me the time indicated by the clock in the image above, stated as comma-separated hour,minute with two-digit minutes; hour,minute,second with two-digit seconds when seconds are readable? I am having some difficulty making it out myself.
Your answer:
6,45
